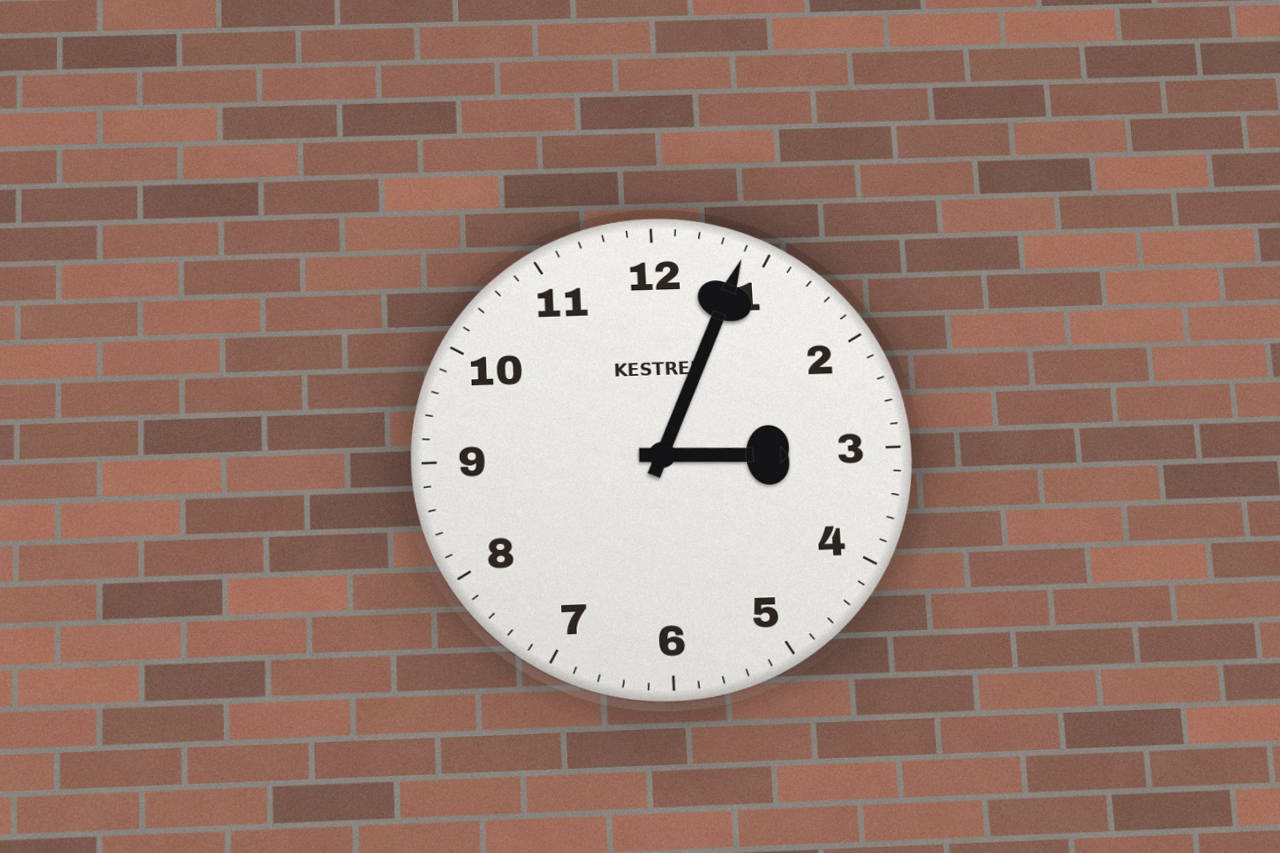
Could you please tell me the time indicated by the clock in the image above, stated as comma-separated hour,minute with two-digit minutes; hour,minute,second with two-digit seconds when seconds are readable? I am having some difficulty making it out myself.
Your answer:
3,04
